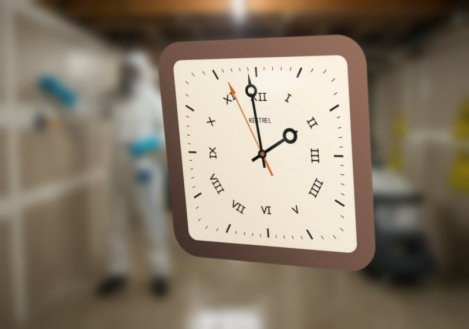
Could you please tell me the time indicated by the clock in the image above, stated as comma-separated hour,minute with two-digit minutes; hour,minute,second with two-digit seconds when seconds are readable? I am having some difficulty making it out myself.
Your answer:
1,58,56
